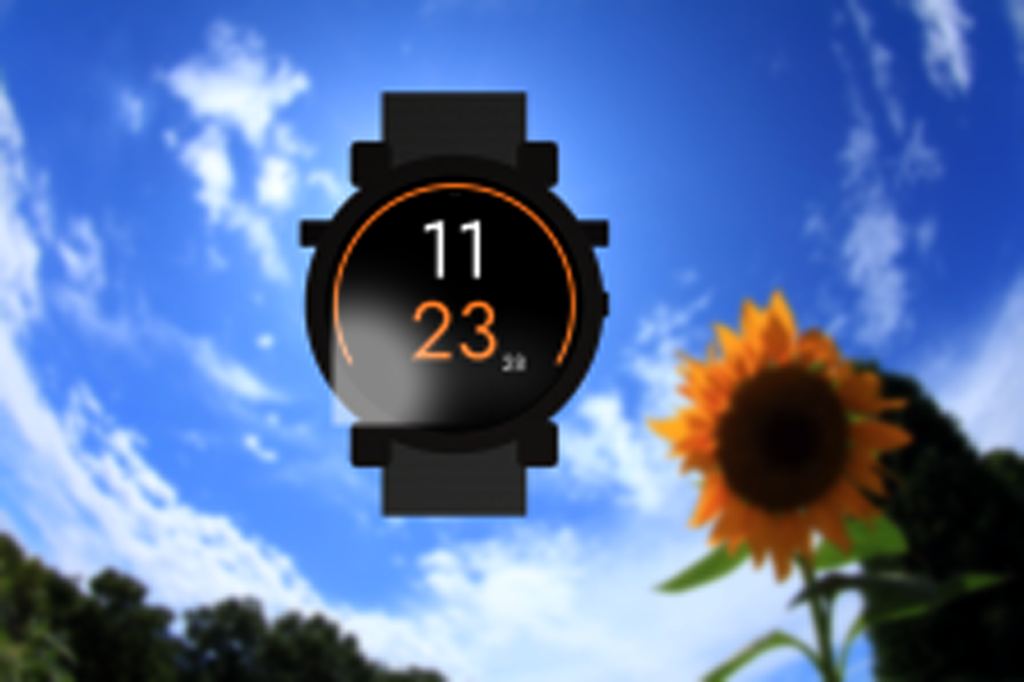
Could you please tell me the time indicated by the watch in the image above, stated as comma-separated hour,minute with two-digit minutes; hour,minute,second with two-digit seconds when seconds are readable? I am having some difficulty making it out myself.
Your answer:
11,23
